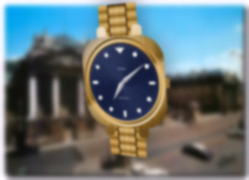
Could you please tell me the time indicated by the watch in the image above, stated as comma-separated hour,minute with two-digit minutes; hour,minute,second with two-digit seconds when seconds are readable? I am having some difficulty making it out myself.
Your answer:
7,09
